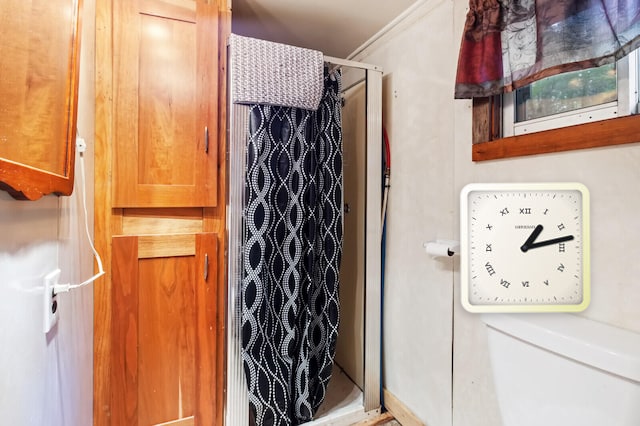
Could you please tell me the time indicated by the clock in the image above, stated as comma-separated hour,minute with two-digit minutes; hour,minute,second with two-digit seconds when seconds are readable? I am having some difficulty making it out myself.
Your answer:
1,13
